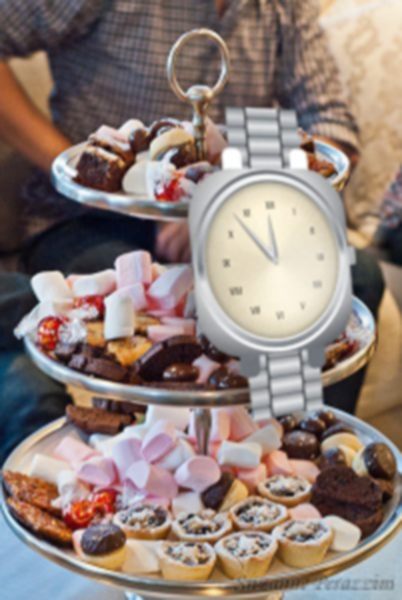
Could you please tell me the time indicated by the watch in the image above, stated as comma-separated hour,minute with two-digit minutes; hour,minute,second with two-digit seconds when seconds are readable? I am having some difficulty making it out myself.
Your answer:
11,53
